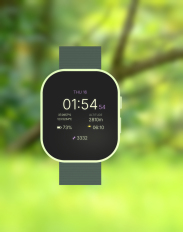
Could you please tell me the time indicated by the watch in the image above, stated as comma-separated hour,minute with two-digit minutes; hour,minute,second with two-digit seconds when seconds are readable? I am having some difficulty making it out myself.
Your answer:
1,54
